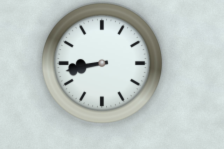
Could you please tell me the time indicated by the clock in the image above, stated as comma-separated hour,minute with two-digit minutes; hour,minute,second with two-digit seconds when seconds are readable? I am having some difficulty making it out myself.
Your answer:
8,43
